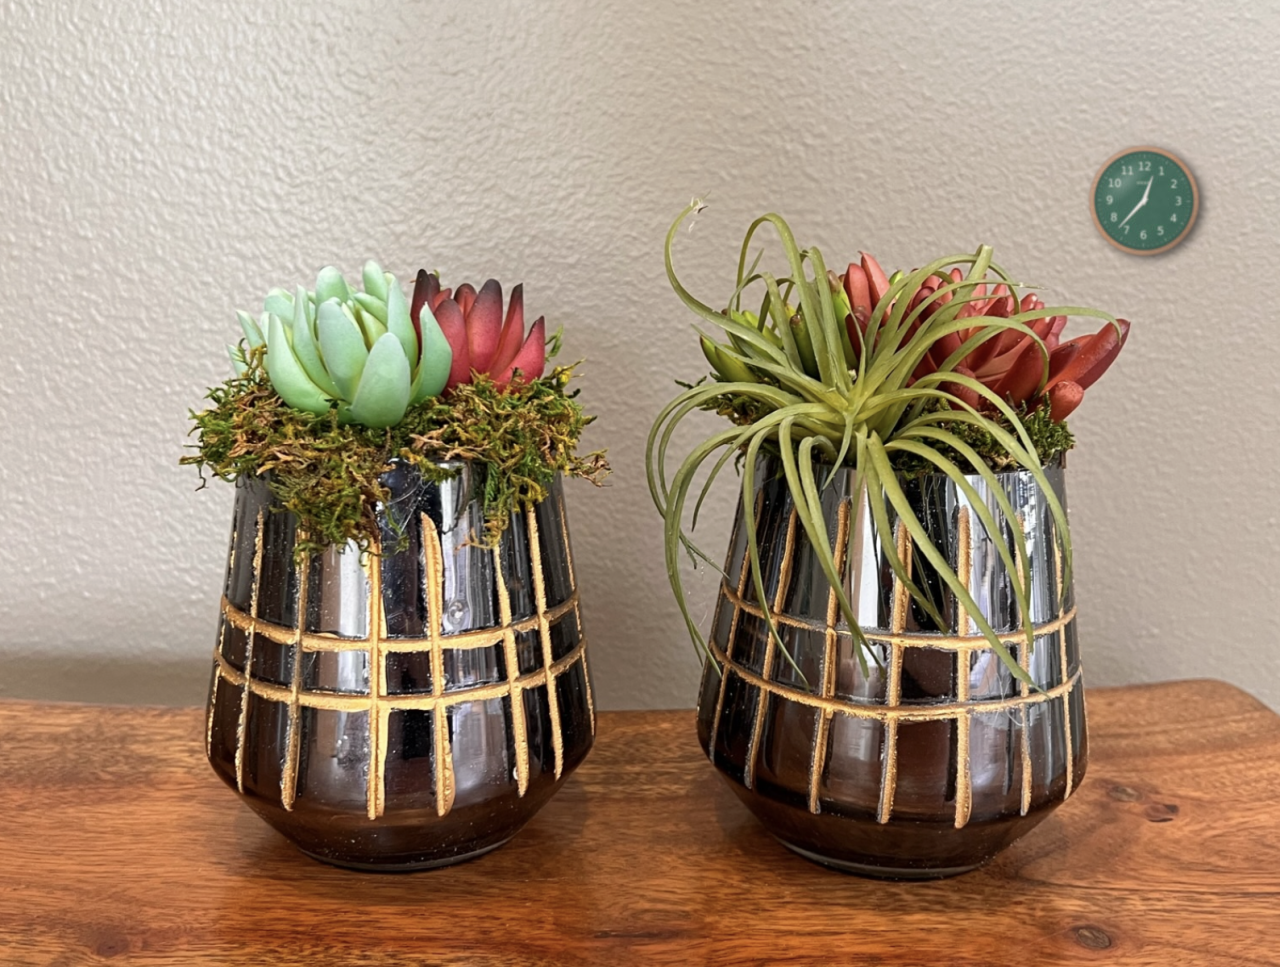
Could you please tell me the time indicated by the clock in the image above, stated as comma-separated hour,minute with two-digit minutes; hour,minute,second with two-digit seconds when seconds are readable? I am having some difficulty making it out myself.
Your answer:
12,37
